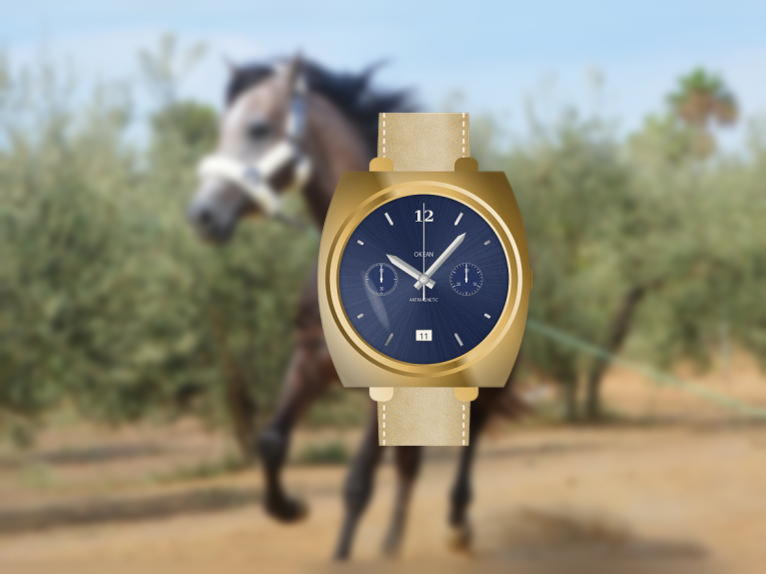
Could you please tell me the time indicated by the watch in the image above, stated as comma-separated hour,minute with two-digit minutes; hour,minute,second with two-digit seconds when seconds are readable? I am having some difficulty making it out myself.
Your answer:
10,07
